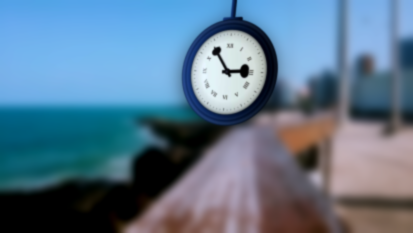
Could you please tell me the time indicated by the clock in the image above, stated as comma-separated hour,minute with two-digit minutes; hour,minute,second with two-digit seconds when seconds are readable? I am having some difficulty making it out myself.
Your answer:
2,54
